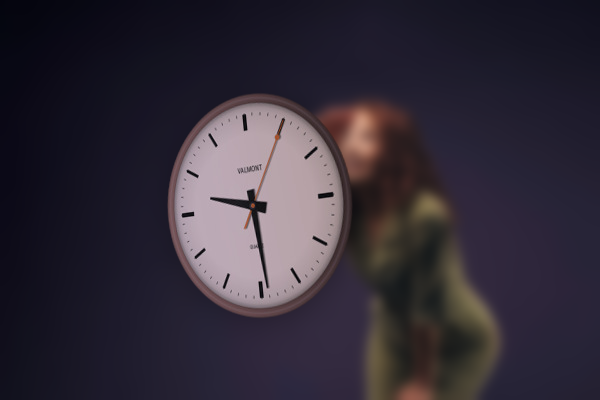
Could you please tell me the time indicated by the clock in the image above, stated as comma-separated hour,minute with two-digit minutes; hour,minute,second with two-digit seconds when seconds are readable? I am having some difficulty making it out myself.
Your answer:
9,29,05
